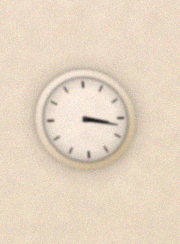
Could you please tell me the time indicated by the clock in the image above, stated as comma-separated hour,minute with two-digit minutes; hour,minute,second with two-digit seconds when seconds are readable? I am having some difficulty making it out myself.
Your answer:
3,17
